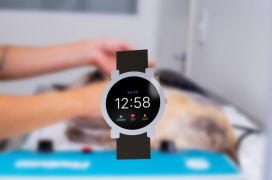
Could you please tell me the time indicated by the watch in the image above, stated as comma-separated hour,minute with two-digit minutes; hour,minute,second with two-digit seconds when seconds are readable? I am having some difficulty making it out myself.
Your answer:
12,58
